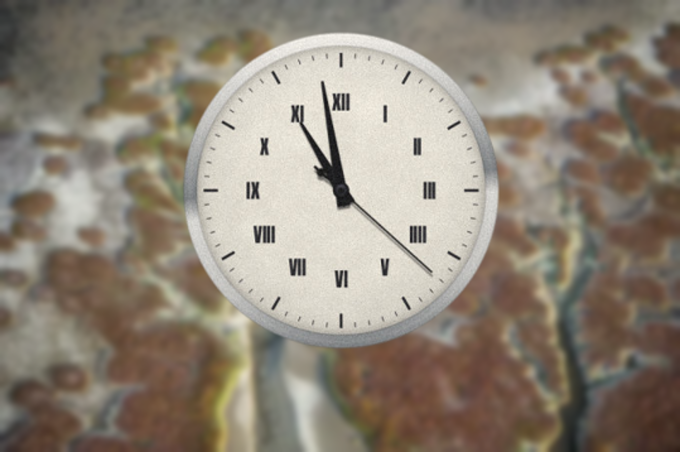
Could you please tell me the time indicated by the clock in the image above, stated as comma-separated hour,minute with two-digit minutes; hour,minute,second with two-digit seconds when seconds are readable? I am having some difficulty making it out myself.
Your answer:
10,58,22
